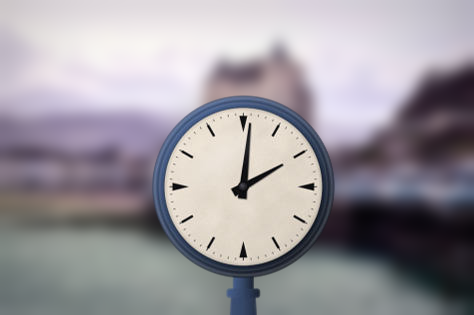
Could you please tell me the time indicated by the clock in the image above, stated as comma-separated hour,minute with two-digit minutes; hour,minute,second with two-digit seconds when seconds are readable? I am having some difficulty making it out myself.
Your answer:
2,01
